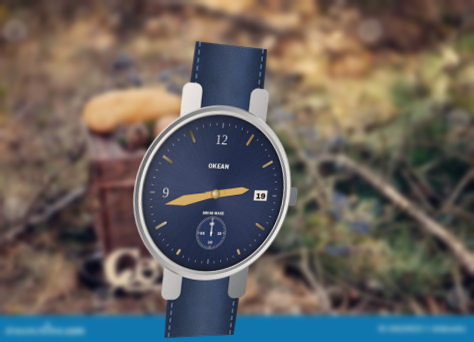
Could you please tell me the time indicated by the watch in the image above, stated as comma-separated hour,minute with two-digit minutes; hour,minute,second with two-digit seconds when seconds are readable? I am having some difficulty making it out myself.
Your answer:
2,43
